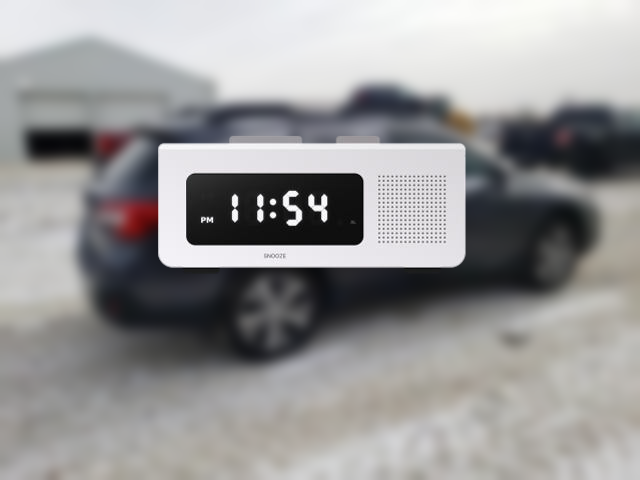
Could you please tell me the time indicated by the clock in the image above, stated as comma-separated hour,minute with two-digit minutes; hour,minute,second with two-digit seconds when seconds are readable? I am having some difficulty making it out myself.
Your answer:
11,54
